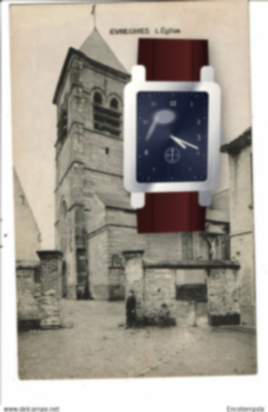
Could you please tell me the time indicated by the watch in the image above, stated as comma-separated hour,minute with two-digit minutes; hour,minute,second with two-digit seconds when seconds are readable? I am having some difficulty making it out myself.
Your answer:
4,19
